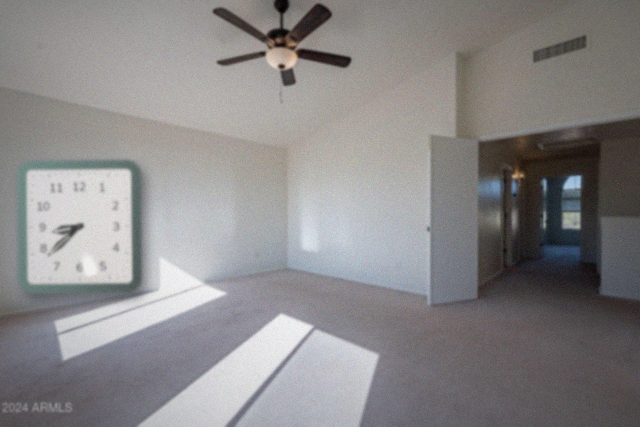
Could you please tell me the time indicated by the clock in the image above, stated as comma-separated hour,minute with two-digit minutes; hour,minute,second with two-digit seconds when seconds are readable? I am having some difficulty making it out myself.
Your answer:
8,38
